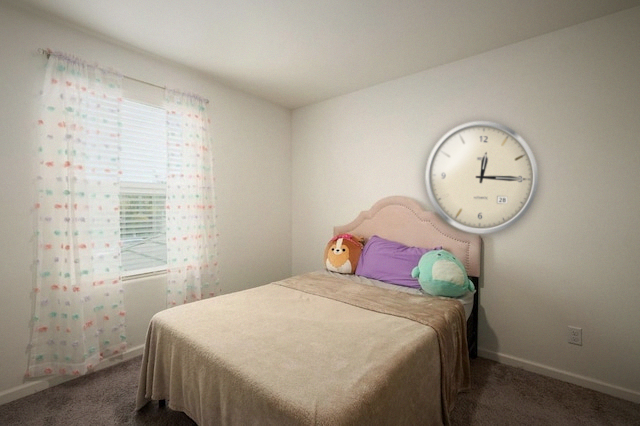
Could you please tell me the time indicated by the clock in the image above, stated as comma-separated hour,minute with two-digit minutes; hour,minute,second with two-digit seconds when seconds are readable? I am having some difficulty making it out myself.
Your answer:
12,15
